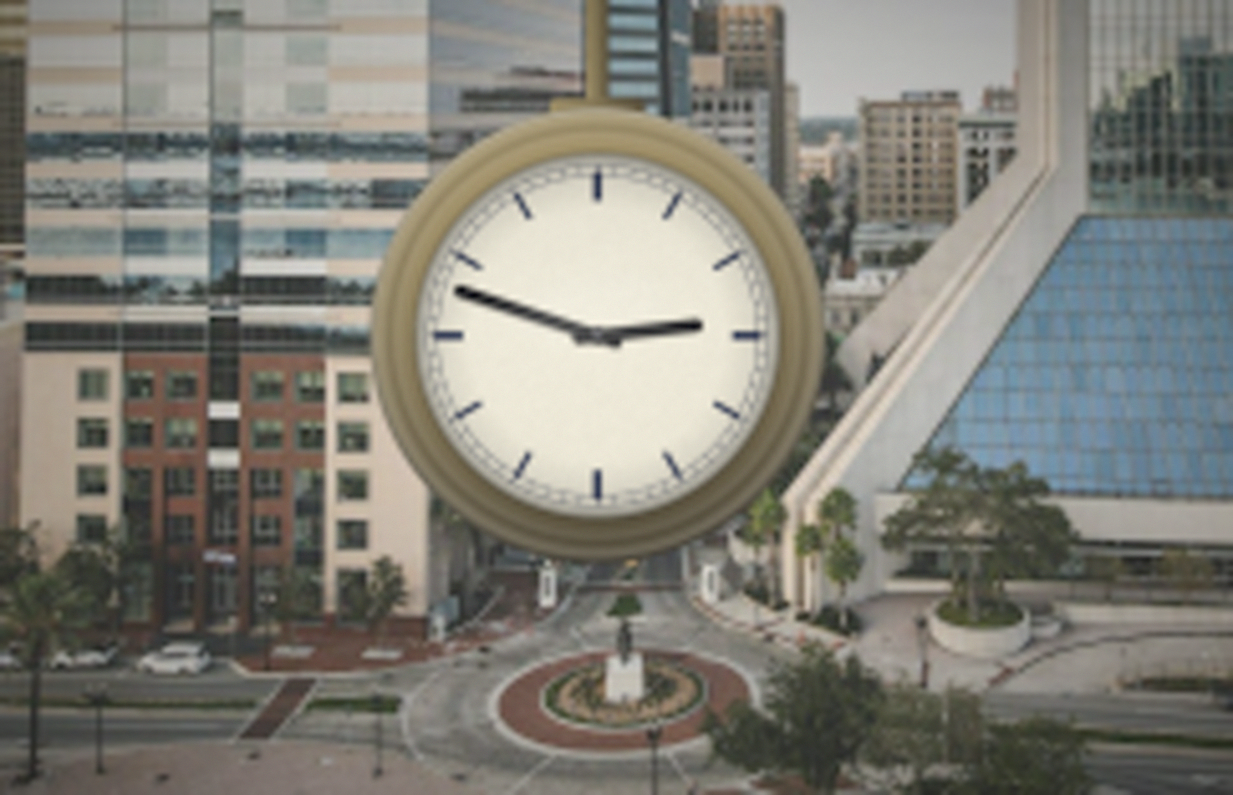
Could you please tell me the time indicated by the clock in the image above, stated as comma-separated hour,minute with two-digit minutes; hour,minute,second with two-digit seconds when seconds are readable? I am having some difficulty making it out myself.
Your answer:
2,48
